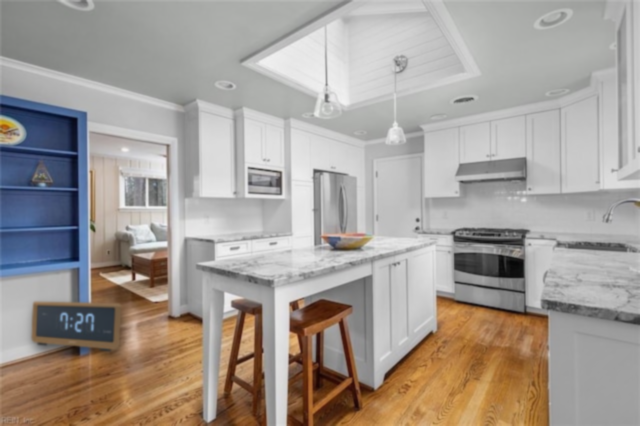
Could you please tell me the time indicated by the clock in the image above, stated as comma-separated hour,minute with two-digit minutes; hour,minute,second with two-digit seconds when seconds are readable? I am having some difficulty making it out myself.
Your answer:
7,27
